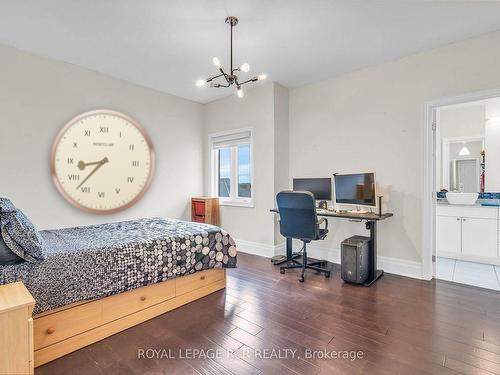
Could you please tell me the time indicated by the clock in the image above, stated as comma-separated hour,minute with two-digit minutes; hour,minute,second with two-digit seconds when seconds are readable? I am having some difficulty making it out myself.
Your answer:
8,37
